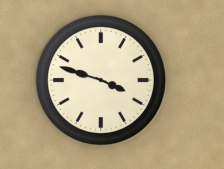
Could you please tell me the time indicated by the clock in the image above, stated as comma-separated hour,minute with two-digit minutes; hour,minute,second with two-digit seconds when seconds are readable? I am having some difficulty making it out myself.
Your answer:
3,48
